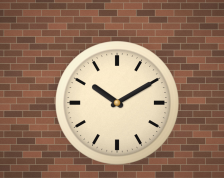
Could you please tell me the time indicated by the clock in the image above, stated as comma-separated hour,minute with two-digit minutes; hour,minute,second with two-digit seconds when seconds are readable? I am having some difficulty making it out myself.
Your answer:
10,10
